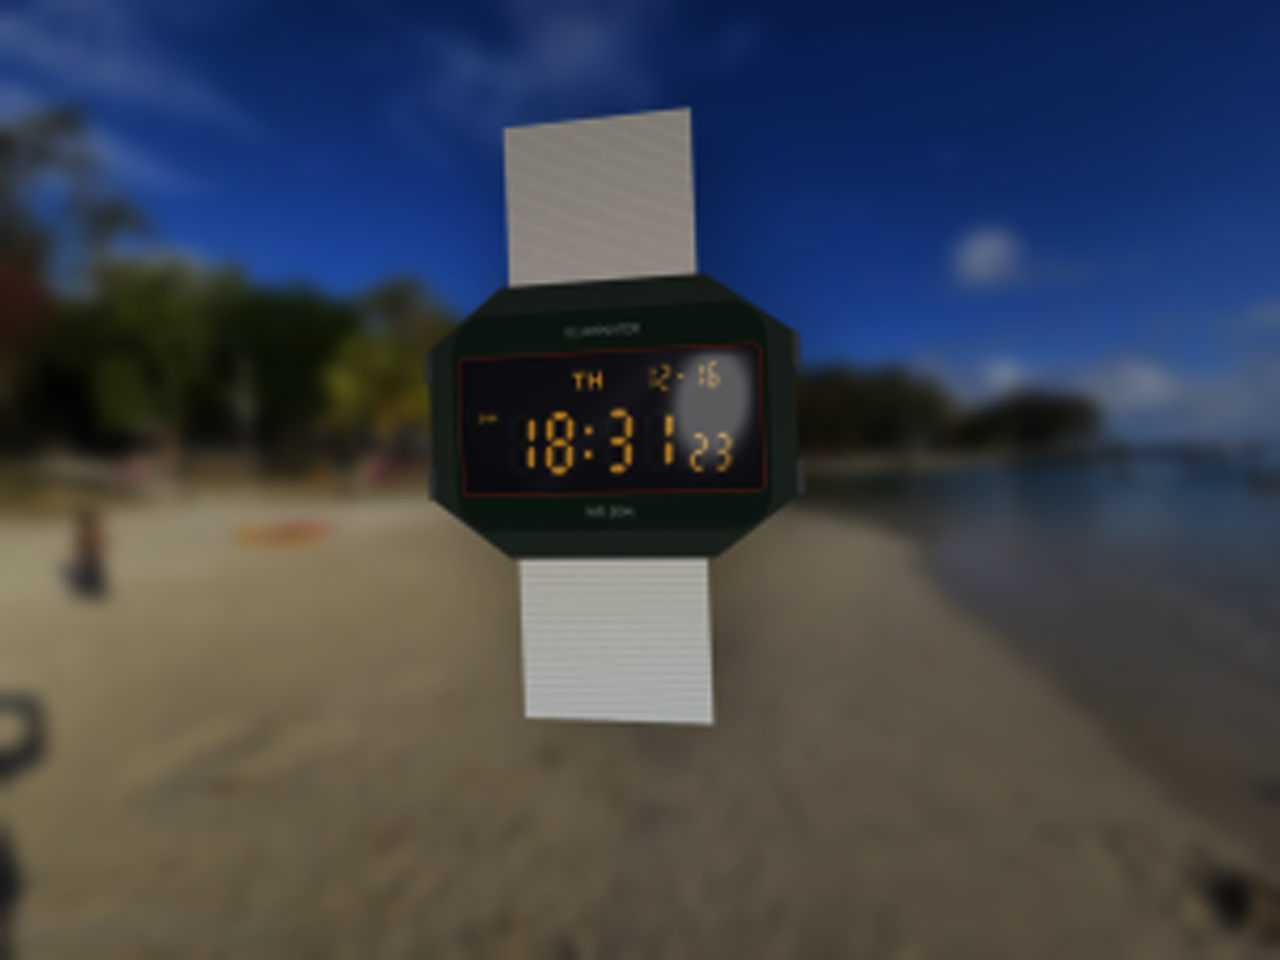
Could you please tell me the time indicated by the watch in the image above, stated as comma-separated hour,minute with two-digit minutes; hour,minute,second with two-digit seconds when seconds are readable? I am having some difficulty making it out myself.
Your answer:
18,31,23
